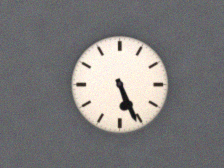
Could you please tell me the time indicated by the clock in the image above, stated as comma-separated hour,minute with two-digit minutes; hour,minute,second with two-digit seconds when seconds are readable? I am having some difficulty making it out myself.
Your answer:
5,26
